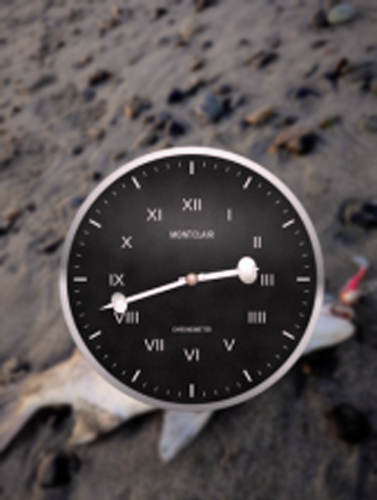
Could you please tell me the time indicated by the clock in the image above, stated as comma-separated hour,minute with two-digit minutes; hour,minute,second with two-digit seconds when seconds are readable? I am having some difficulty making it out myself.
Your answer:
2,42
